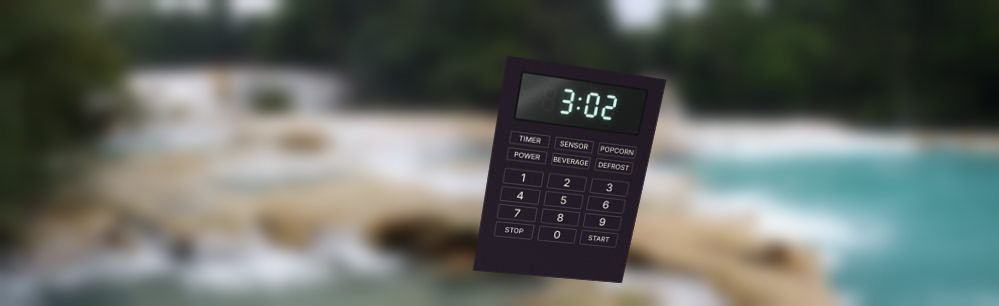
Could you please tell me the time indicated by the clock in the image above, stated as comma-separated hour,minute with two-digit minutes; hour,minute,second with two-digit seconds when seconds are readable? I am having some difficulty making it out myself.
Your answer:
3,02
